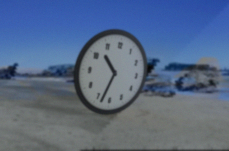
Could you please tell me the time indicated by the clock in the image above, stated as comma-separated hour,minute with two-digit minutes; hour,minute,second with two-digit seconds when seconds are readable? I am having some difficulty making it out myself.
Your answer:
10,33
